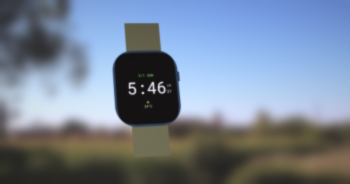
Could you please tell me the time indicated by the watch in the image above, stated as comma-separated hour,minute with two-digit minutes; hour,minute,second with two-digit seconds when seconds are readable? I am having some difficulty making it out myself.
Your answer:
5,46
